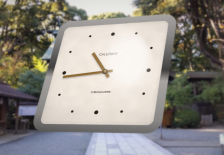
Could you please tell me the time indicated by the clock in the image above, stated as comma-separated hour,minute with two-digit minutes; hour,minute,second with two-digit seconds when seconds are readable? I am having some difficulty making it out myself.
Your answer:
10,44
